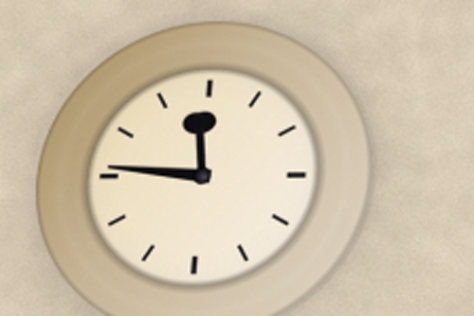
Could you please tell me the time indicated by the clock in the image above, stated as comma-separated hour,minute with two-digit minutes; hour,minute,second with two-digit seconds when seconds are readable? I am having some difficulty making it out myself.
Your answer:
11,46
